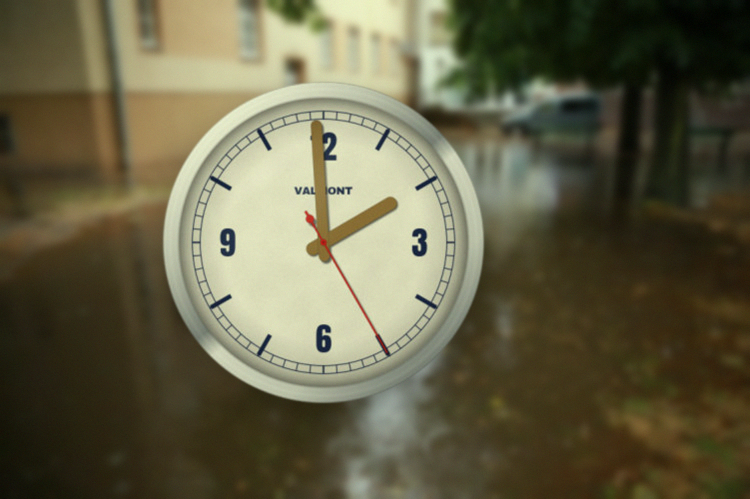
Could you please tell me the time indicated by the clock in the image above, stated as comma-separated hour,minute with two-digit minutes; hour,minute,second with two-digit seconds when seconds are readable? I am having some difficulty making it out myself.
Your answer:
1,59,25
